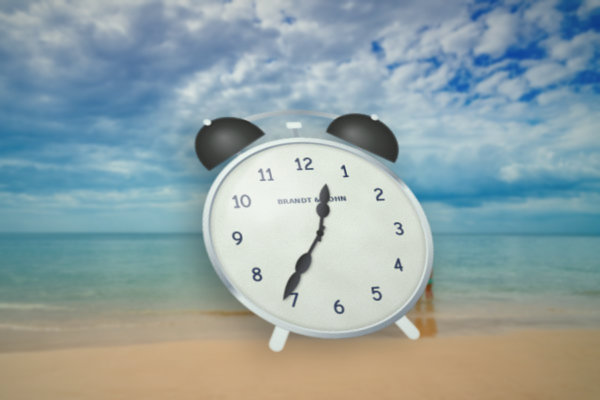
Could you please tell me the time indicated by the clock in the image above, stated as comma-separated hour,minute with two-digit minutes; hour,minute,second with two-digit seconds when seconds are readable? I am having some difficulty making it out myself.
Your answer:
12,36
